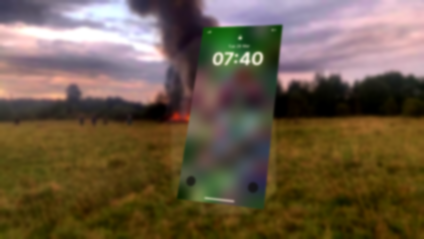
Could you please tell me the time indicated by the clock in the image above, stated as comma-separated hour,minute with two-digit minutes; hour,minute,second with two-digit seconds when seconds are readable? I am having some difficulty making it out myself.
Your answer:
7,40
